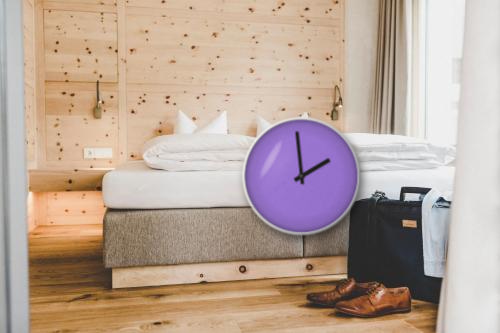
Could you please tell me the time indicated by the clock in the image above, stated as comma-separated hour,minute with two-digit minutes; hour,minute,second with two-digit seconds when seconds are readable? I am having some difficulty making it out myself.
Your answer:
1,59
